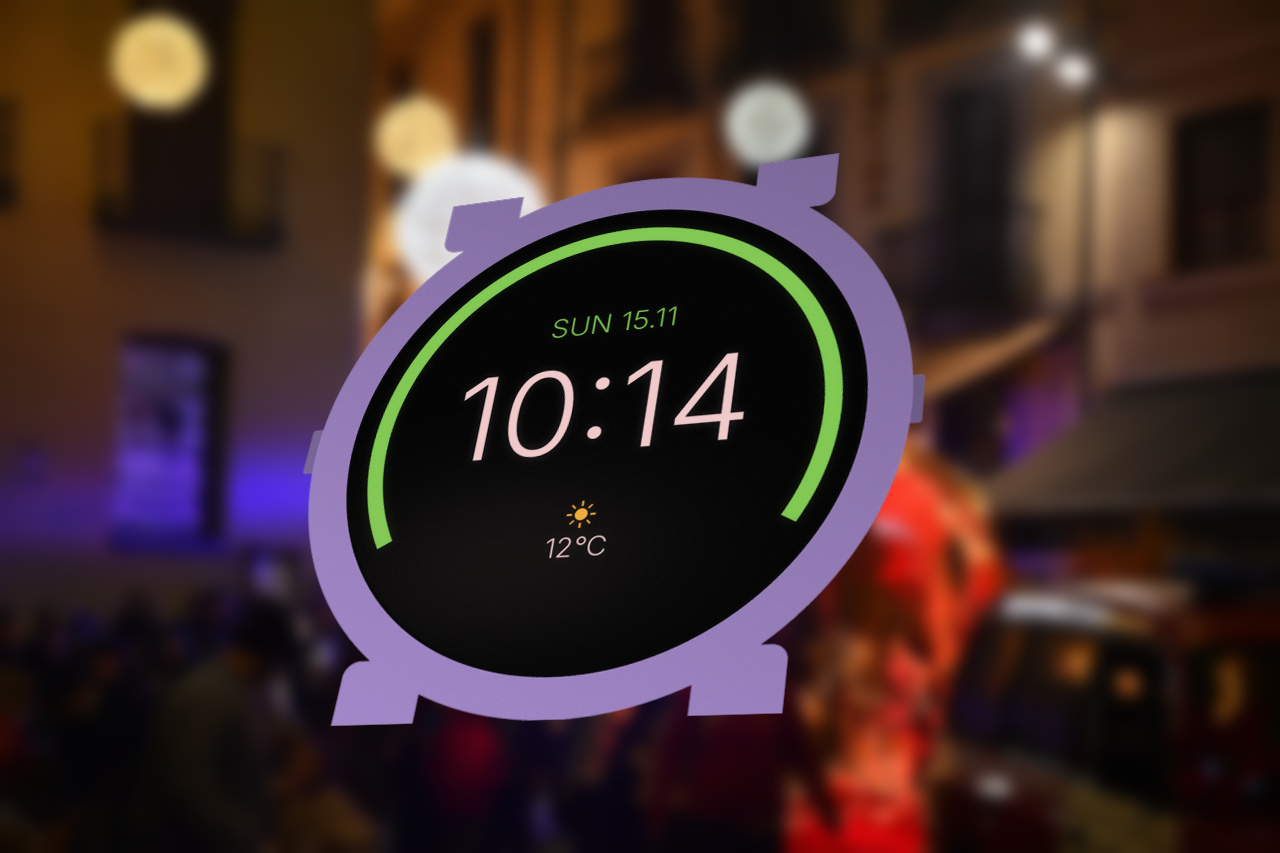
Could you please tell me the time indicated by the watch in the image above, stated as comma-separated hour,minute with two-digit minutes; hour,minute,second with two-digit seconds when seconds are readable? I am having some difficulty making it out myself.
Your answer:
10,14
